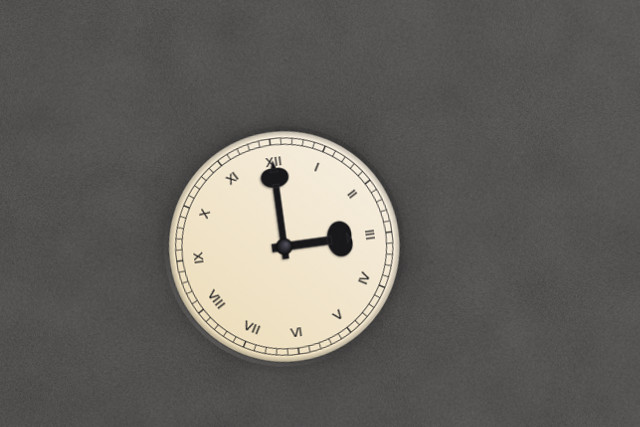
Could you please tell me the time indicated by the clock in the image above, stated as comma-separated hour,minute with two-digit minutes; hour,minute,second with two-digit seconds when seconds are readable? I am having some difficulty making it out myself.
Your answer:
3,00
